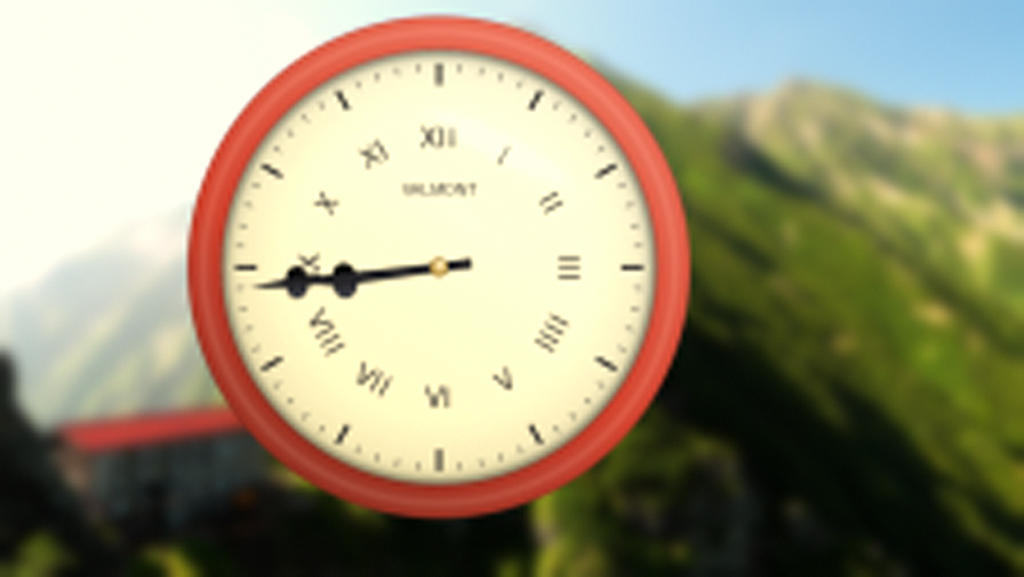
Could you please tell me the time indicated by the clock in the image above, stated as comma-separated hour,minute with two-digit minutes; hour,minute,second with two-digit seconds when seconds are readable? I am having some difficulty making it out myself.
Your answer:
8,44
